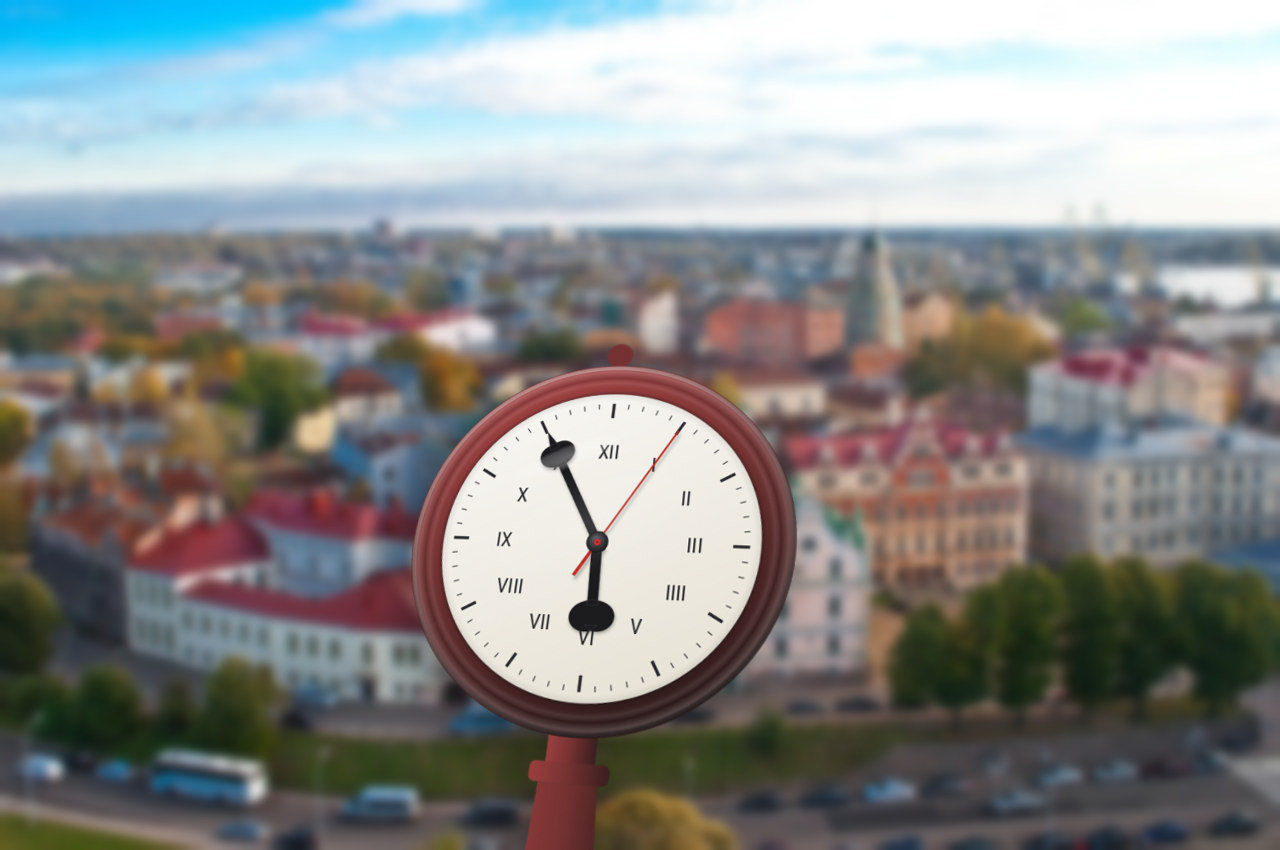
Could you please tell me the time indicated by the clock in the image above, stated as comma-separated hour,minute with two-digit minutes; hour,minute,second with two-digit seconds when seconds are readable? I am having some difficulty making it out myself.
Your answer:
5,55,05
